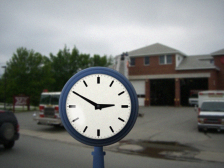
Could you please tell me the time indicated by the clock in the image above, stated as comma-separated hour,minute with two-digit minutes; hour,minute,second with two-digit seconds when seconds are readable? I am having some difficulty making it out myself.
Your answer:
2,50
